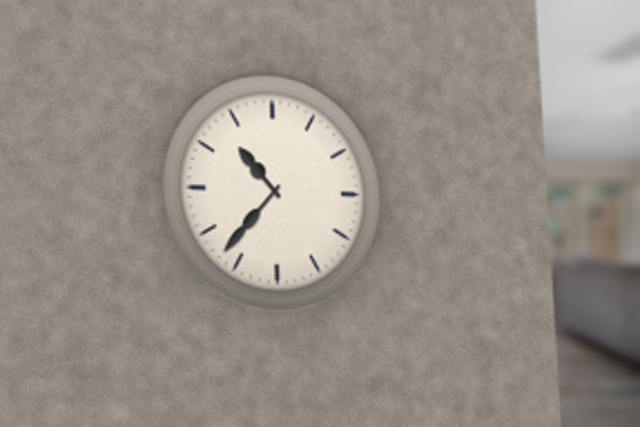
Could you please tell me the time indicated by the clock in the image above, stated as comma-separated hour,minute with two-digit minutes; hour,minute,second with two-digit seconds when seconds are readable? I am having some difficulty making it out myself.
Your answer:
10,37
